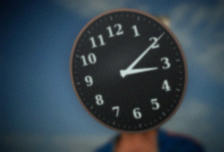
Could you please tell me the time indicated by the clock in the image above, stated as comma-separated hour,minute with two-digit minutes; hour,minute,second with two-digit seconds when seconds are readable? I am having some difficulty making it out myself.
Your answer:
3,10
